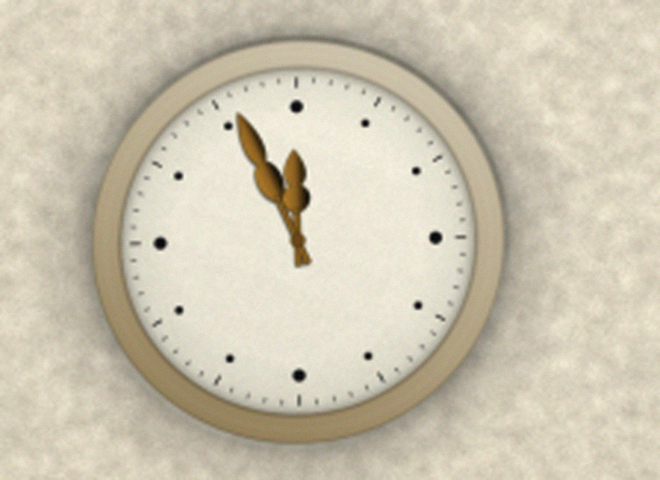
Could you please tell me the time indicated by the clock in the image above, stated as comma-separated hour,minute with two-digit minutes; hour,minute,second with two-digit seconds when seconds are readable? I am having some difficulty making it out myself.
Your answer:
11,56
